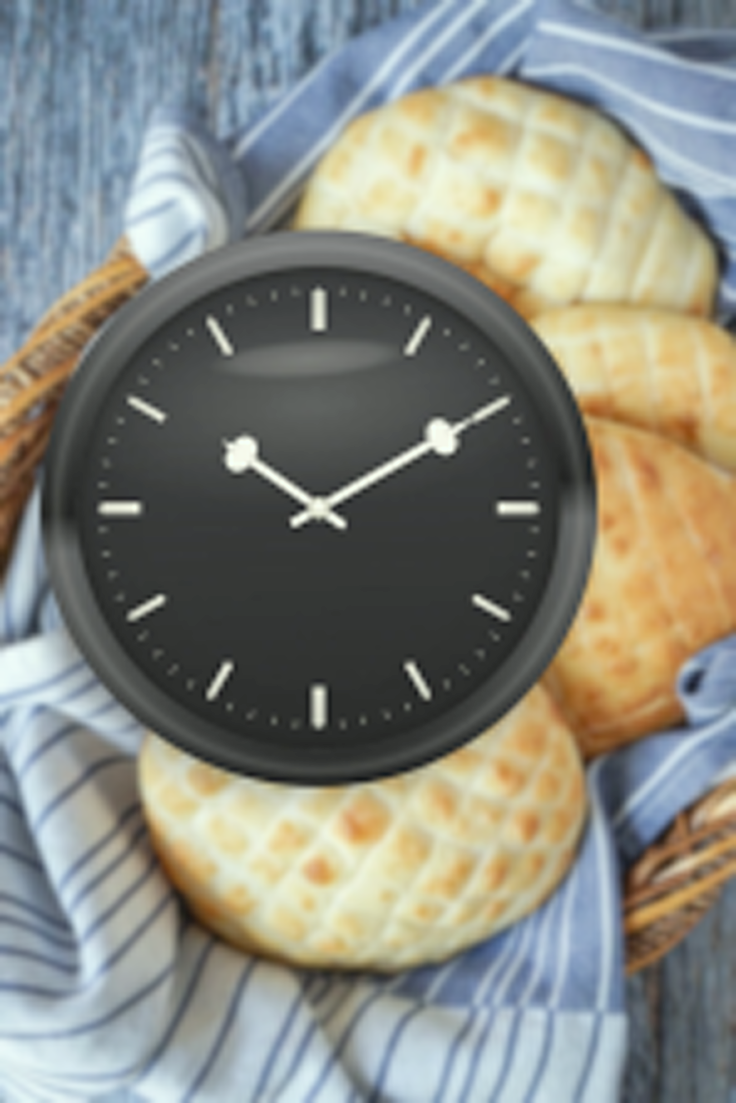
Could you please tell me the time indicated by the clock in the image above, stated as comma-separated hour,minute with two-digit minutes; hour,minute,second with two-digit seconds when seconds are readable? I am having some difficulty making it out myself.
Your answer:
10,10
